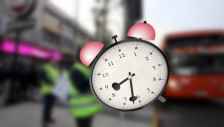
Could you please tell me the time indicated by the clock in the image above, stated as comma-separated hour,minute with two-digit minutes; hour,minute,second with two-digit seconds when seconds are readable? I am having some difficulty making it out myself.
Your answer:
8,32
